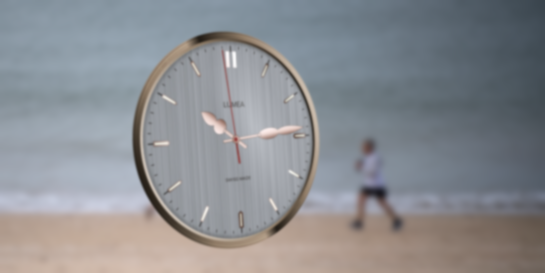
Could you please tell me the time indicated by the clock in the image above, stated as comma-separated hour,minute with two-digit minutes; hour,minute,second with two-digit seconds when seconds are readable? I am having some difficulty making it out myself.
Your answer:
10,13,59
